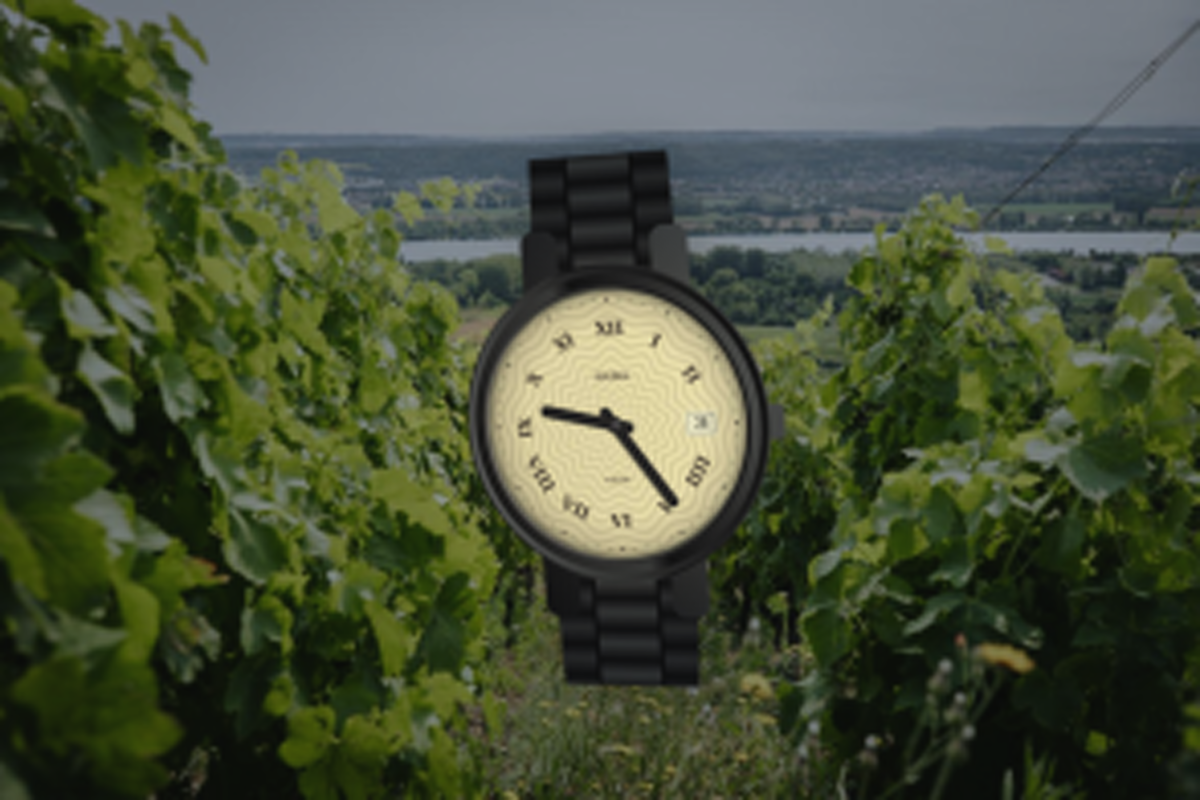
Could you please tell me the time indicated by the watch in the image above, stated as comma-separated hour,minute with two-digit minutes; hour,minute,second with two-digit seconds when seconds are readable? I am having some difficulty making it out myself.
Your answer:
9,24
